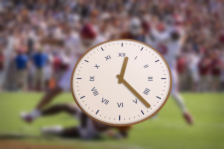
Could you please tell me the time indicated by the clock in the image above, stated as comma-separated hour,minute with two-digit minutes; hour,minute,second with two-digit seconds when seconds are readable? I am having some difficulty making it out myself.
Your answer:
12,23
